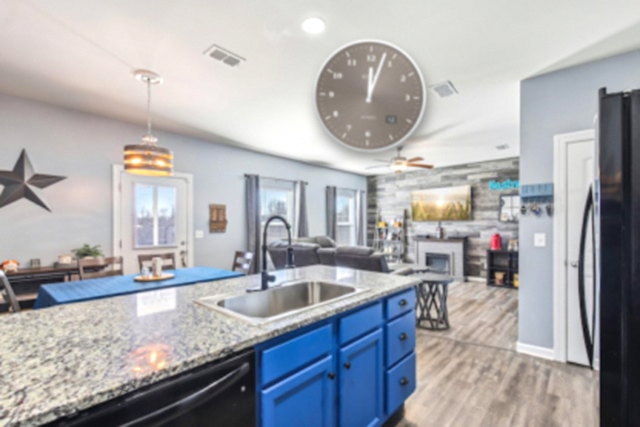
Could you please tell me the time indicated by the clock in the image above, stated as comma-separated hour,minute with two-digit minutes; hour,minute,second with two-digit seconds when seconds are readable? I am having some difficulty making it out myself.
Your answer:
12,03
